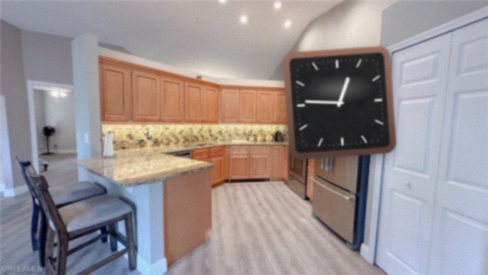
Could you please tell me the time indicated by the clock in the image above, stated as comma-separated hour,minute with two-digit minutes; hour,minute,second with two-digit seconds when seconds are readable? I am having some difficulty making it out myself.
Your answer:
12,46
